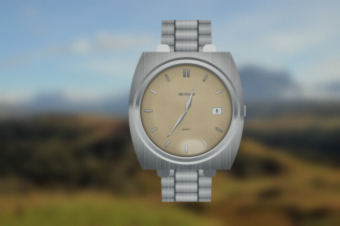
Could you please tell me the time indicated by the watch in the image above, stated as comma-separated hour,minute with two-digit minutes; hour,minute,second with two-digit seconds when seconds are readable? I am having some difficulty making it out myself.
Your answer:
12,36
